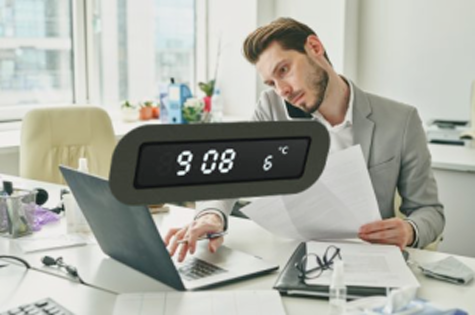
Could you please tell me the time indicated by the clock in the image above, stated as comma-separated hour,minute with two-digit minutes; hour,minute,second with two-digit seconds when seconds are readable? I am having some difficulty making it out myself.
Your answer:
9,08
